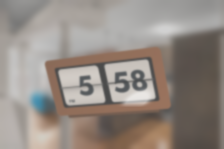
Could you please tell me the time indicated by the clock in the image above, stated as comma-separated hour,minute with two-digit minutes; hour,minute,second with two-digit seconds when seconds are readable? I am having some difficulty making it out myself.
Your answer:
5,58
